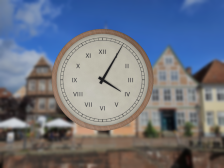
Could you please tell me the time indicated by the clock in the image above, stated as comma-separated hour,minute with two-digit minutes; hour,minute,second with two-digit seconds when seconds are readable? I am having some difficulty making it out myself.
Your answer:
4,05
